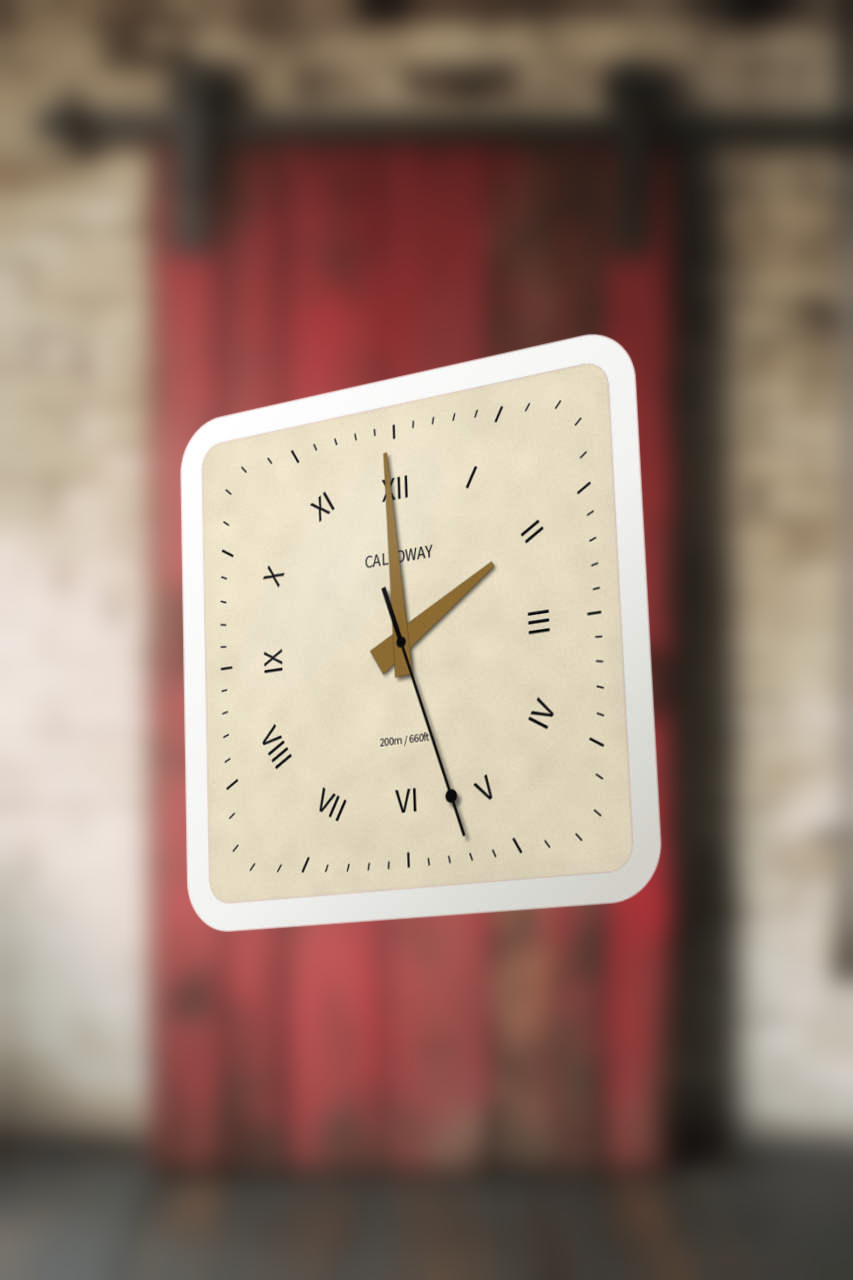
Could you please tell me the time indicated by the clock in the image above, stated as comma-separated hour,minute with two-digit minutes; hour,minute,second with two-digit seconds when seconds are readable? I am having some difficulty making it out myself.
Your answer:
1,59,27
